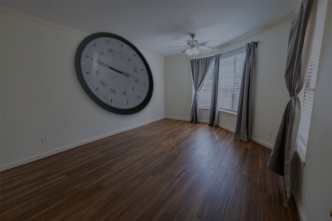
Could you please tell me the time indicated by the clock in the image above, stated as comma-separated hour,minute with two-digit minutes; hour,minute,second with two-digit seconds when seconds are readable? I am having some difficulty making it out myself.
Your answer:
3,50
